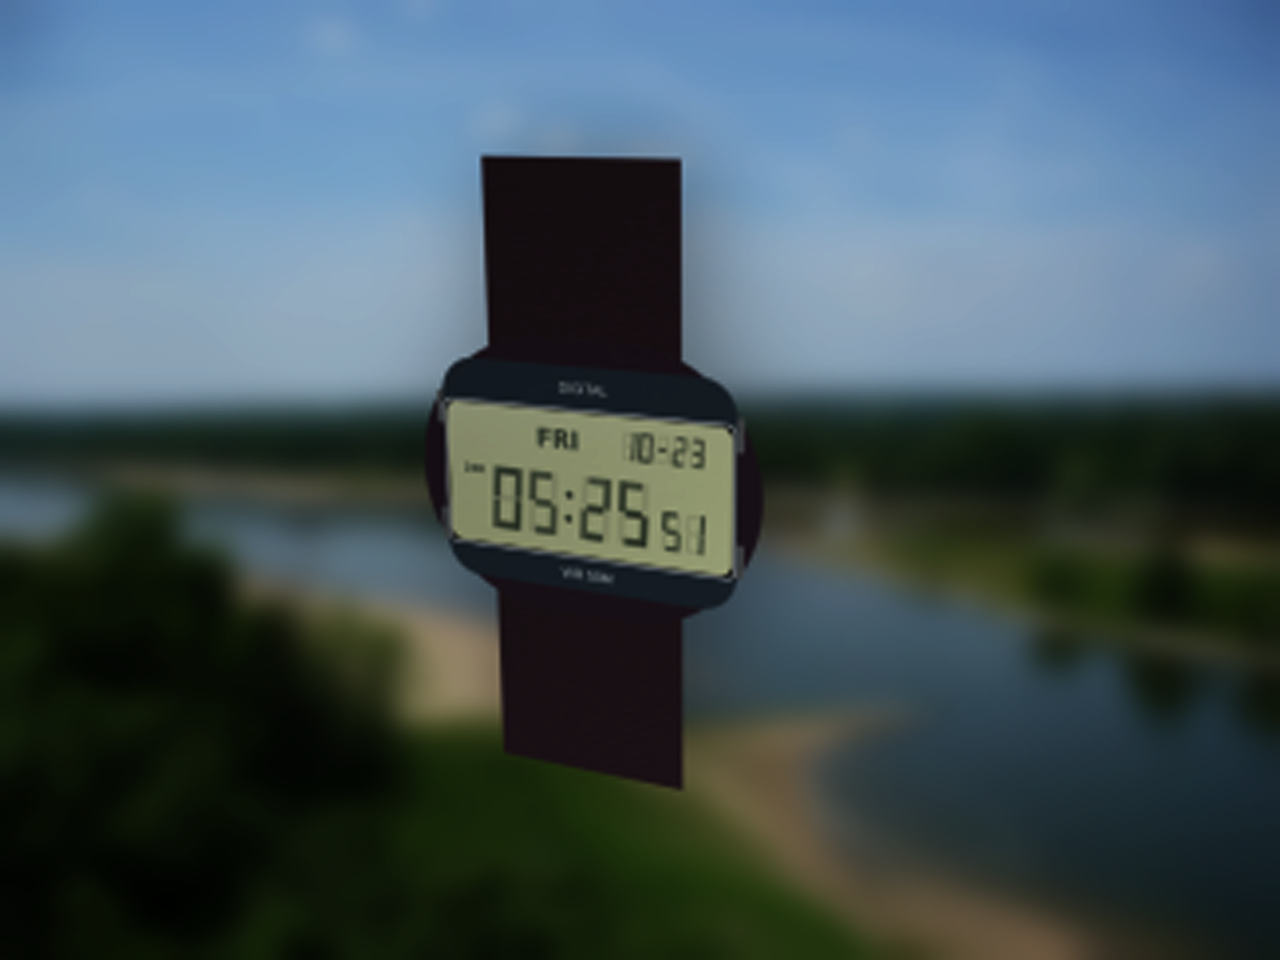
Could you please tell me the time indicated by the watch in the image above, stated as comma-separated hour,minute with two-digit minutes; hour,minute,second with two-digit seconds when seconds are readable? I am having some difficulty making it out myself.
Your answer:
5,25,51
